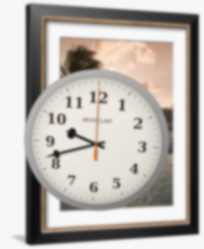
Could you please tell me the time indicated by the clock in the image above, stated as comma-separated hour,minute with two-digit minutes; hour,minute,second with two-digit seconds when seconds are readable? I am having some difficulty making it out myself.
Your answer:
9,42,00
